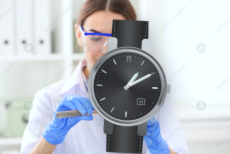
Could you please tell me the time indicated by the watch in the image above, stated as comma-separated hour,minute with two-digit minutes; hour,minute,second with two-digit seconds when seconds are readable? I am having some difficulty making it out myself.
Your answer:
1,10
